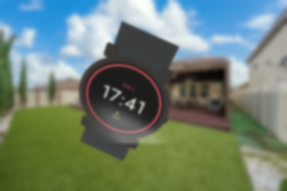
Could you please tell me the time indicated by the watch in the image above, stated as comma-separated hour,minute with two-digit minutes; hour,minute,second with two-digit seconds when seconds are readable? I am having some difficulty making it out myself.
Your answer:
17,41
